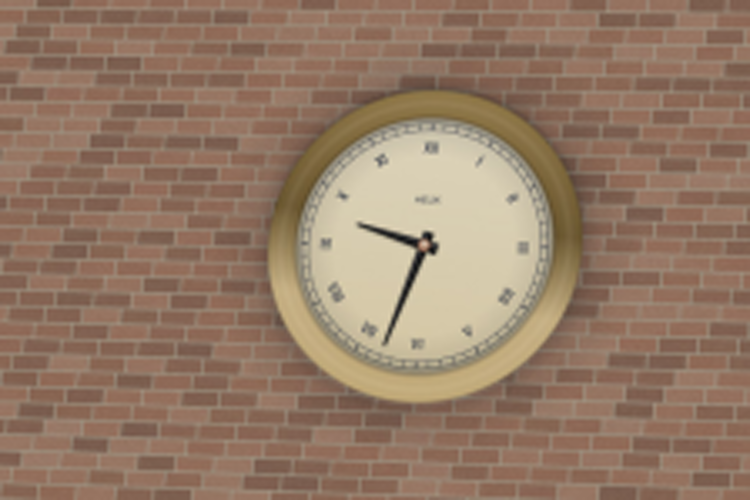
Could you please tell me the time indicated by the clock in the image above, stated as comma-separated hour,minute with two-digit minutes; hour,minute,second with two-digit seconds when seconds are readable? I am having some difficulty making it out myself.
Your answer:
9,33
